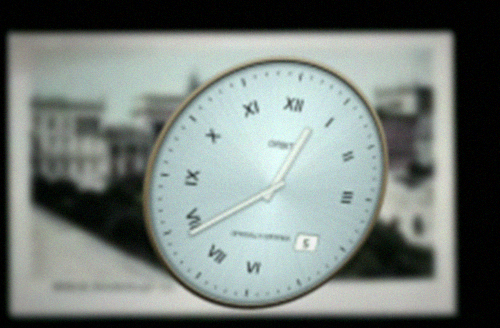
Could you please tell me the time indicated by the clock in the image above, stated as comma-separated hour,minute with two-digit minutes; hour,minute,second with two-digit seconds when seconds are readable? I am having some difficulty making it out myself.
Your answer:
12,39
